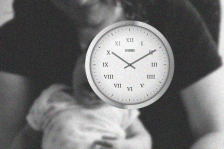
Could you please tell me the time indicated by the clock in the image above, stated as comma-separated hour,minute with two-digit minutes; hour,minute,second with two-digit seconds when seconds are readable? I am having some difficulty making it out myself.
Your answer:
10,10
